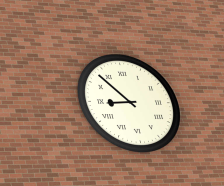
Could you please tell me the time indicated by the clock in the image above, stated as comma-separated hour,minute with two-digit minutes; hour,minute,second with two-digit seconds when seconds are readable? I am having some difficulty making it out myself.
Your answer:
8,53
